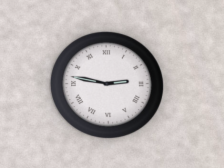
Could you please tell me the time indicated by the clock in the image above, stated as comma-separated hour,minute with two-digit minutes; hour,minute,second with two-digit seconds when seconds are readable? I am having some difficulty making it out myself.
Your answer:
2,47
